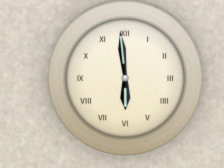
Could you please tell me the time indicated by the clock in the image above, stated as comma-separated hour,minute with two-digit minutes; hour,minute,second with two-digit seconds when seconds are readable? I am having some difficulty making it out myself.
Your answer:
5,59
